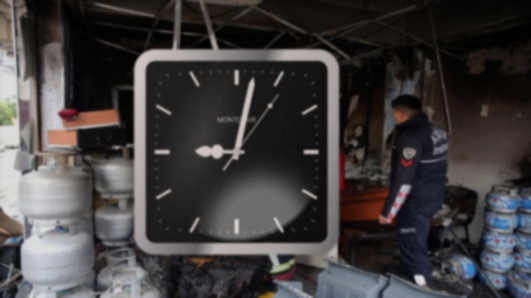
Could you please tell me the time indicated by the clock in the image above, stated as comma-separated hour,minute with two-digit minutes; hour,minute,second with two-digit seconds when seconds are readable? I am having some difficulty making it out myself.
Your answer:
9,02,06
